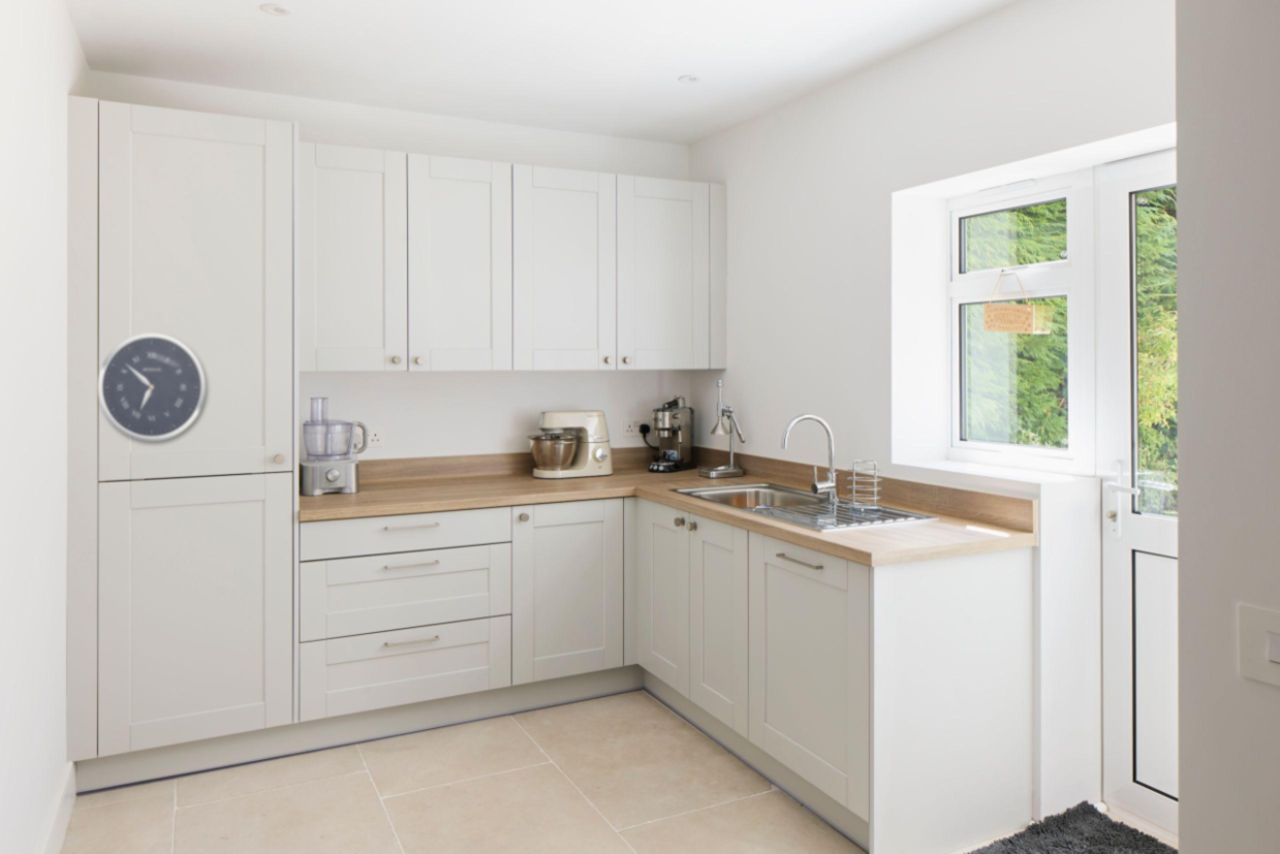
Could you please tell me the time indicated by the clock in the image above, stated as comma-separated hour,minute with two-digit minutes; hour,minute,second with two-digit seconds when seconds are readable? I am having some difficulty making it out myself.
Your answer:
6,52
